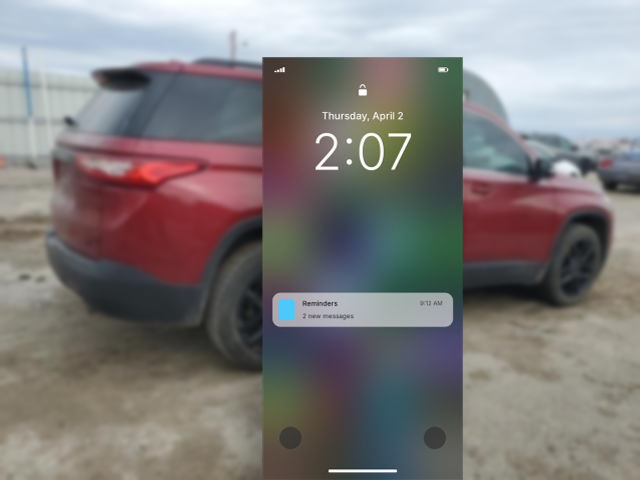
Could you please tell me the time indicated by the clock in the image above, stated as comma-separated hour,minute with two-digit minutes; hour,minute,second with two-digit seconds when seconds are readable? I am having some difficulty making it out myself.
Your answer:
2,07
